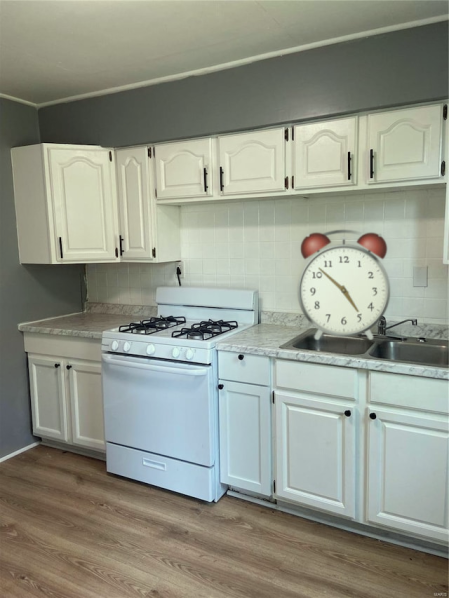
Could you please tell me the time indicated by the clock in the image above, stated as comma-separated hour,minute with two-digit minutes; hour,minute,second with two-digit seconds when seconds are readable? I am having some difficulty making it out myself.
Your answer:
4,52
